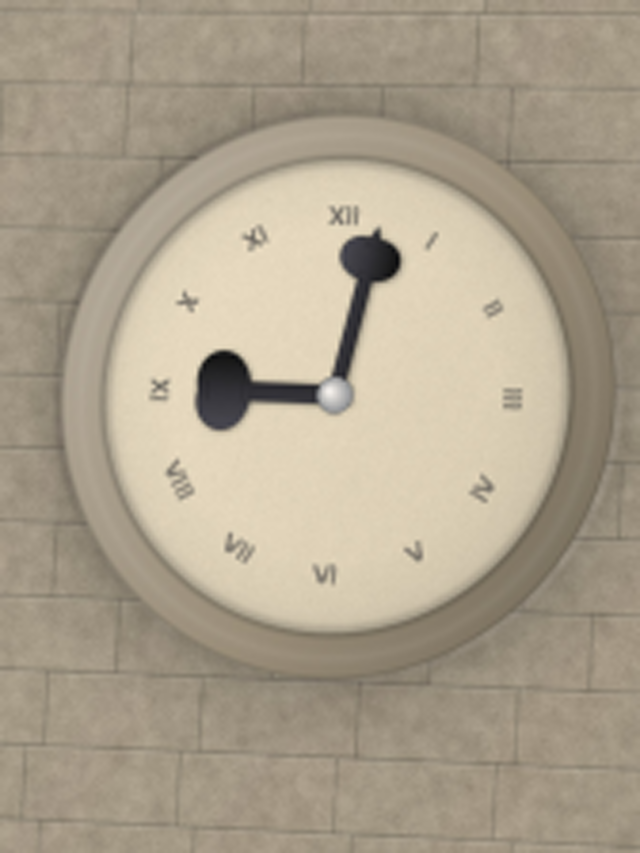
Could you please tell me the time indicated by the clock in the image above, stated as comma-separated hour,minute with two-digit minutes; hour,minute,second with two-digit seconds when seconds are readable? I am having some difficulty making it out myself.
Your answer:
9,02
